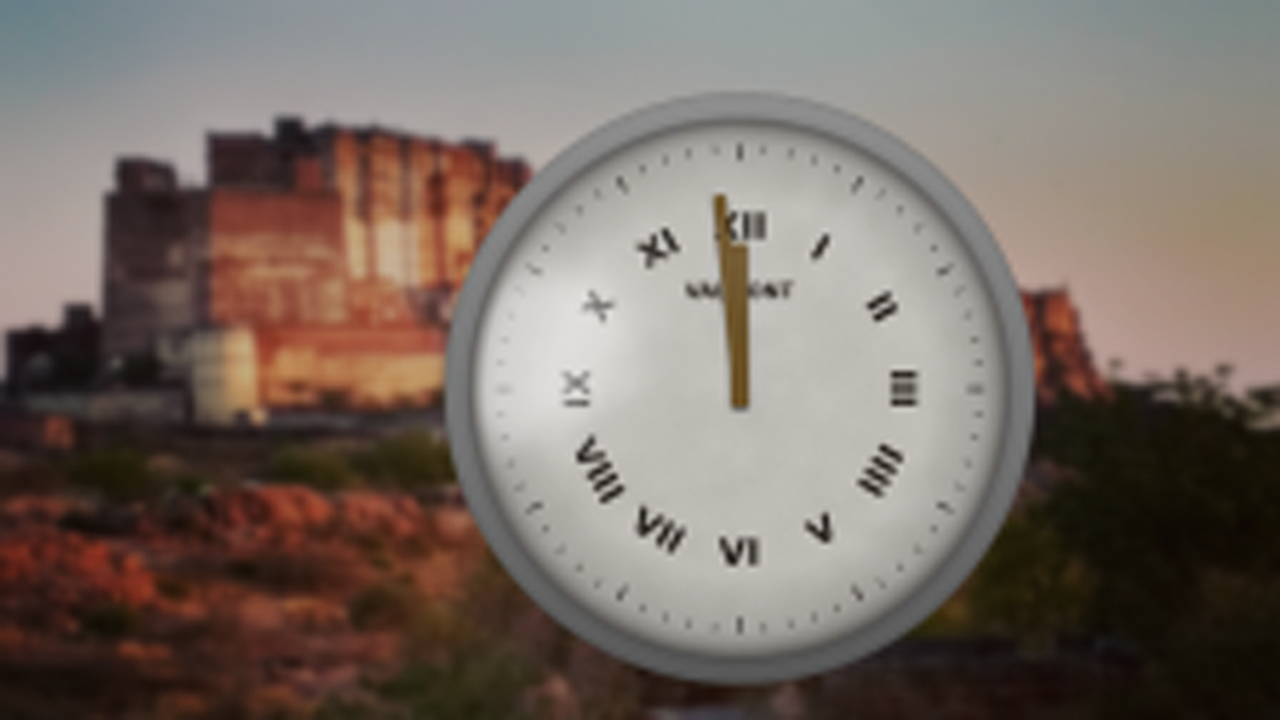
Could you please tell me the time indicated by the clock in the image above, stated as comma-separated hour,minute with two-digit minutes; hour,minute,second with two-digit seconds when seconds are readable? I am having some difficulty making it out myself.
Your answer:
11,59
